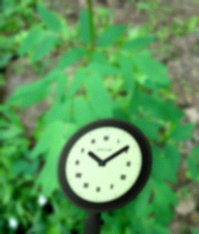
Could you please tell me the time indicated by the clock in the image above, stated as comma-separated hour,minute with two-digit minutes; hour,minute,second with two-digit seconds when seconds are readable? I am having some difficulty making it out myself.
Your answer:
10,09
